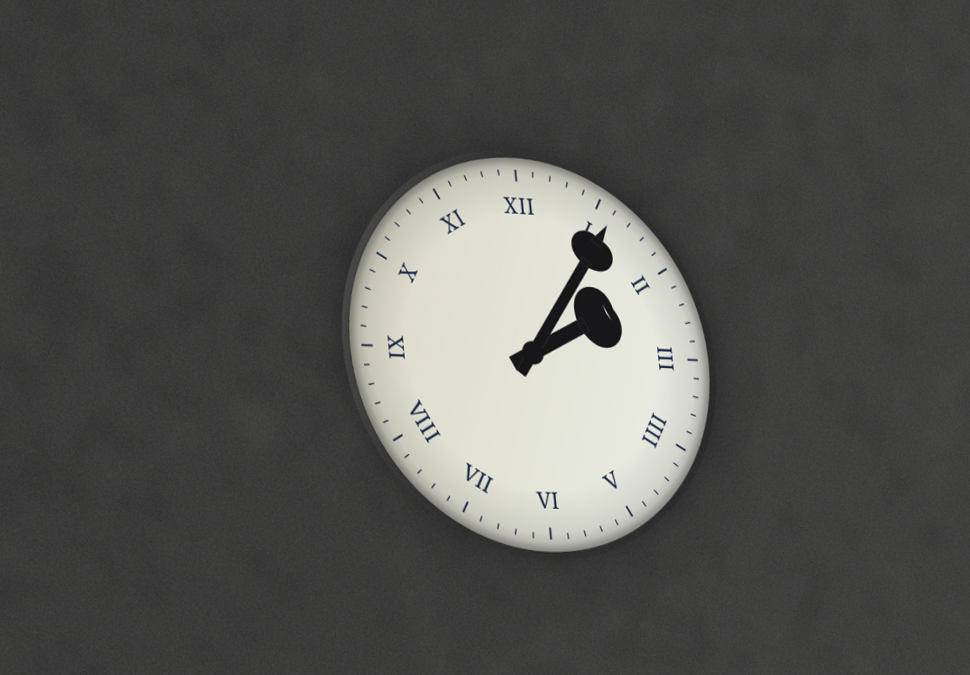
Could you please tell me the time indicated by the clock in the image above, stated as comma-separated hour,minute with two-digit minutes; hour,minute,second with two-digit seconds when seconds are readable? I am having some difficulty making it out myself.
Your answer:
2,06
